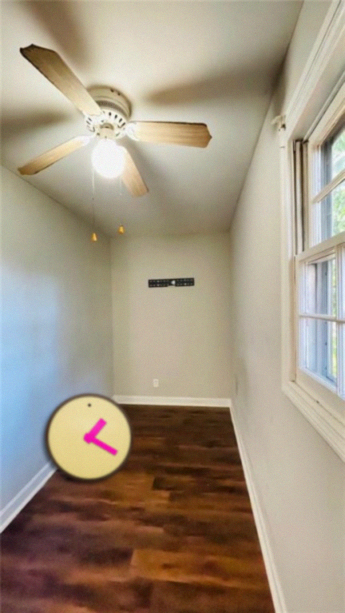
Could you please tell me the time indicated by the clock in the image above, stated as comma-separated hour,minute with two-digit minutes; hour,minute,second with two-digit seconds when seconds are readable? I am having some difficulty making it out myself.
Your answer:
1,20
